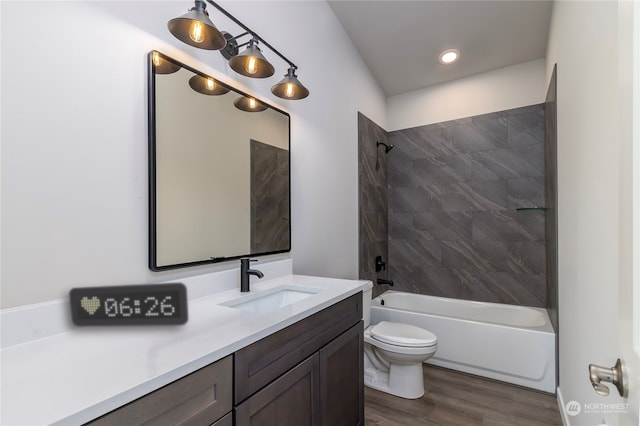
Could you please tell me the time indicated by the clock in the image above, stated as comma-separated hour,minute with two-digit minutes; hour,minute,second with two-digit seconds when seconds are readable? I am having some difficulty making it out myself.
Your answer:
6,26
